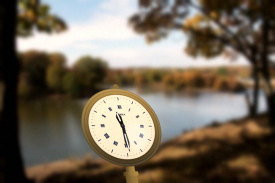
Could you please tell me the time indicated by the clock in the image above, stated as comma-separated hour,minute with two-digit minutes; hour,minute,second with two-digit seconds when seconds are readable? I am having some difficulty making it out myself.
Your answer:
11,29
